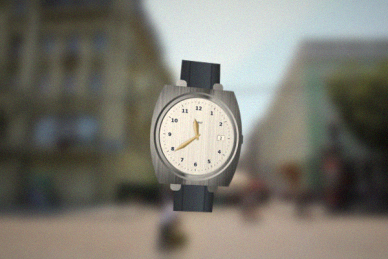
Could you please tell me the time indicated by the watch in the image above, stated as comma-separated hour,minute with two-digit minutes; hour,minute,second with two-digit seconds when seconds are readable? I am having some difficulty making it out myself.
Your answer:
11,39
